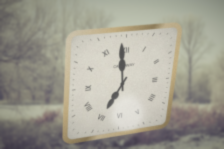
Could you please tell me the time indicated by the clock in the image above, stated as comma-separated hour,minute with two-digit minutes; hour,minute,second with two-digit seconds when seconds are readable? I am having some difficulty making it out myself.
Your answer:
6,59
